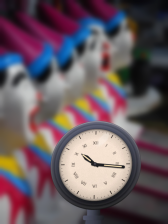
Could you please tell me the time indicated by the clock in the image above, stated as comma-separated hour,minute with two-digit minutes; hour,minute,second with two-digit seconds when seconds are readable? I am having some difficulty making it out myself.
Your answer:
10,16
